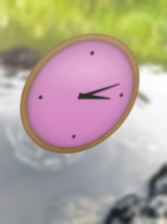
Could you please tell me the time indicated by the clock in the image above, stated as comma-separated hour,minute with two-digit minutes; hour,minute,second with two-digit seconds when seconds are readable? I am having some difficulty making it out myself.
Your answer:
3,12
